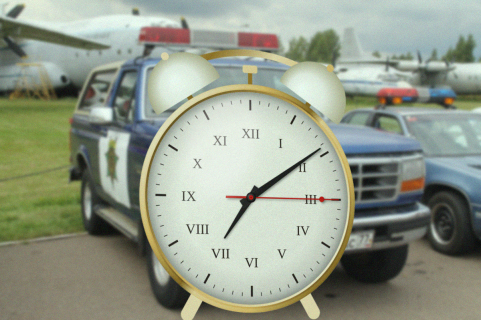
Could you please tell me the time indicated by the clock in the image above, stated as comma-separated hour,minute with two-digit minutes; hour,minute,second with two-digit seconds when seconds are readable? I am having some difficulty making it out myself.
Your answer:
7,09,15
